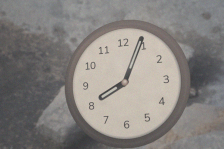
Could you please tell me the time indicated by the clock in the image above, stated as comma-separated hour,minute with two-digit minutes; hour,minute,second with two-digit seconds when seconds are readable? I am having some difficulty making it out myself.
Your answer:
8,04
